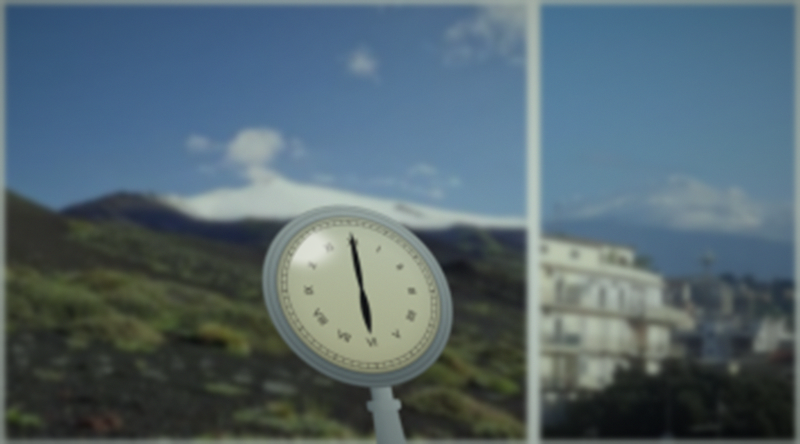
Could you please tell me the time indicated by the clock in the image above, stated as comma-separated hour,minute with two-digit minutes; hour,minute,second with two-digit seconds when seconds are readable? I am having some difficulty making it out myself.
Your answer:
6,00
